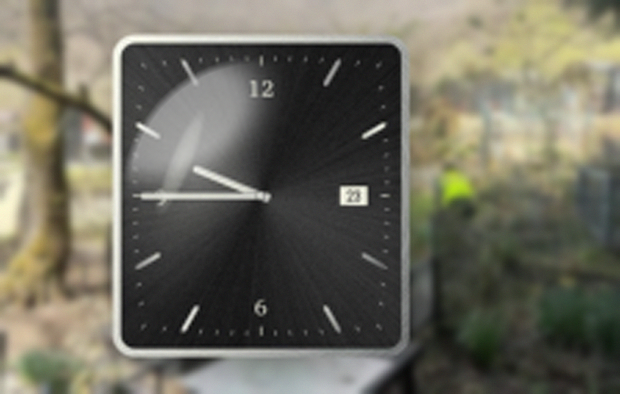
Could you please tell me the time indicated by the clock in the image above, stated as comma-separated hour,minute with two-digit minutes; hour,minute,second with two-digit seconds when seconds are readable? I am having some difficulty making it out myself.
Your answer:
9,45
